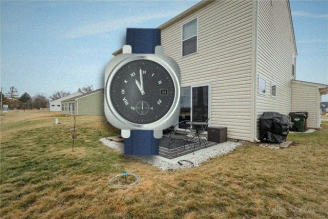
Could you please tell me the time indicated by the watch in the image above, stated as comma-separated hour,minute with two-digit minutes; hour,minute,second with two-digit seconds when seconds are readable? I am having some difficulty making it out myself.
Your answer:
10,59
